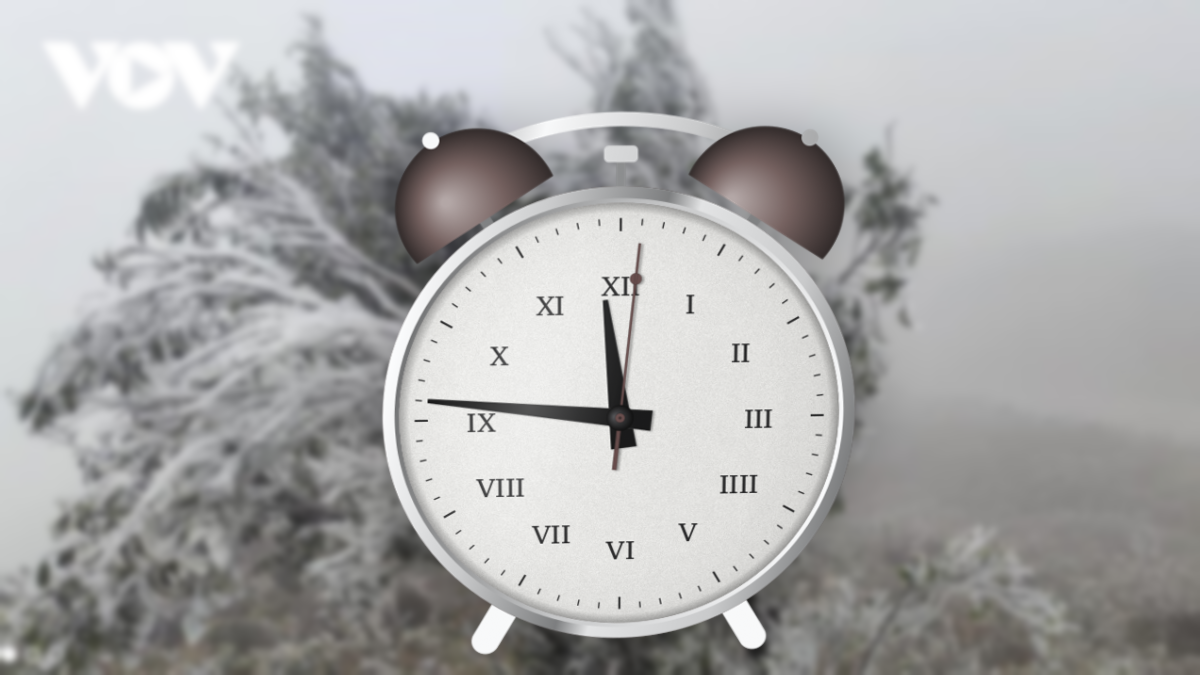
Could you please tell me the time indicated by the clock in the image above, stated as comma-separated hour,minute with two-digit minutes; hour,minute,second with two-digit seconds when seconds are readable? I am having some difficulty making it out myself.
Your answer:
11,46,01
